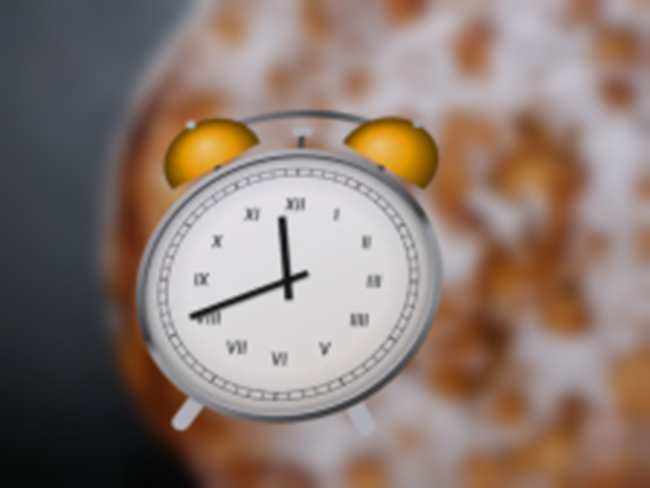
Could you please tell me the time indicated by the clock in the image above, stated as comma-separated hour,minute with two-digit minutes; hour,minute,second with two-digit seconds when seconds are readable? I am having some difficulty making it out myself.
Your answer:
11,41
